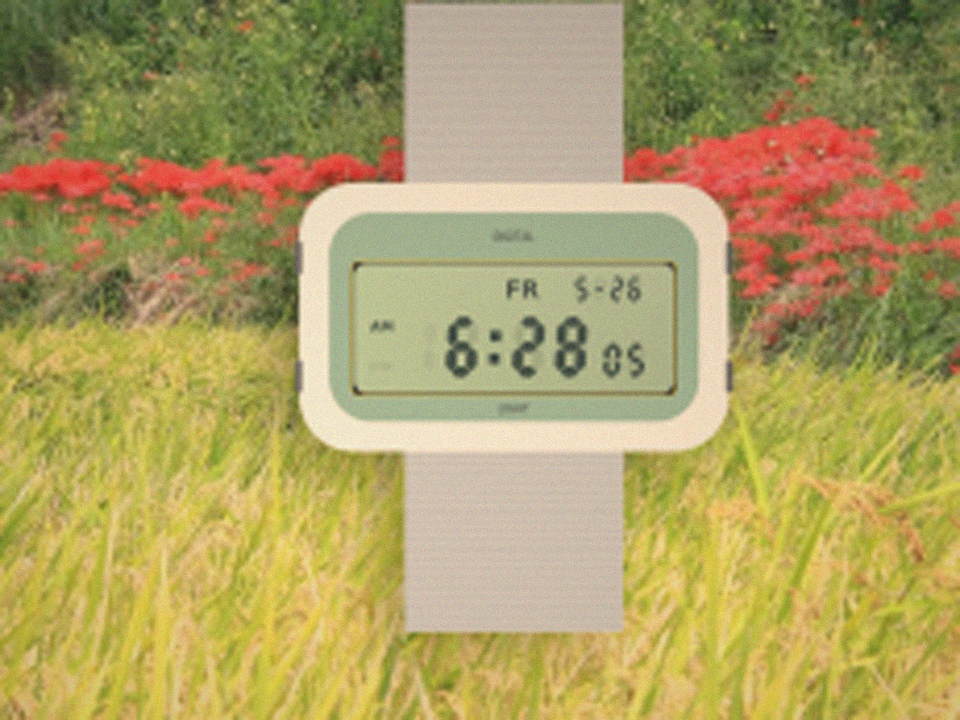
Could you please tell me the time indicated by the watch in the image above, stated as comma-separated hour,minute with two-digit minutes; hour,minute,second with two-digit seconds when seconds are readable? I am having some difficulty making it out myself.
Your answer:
6,28,05
